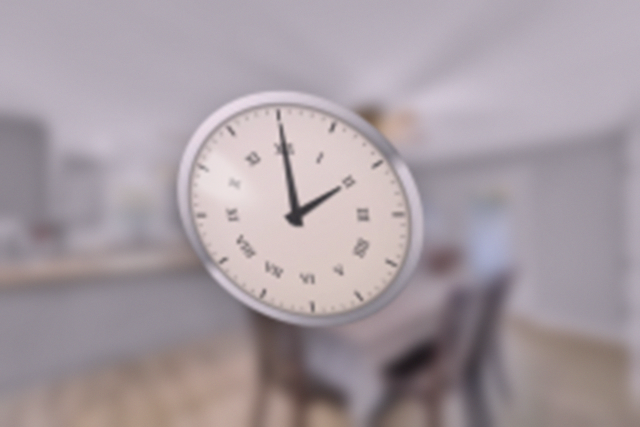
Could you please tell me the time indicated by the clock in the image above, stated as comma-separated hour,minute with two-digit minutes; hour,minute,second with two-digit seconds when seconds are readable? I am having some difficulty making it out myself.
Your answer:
2,00
